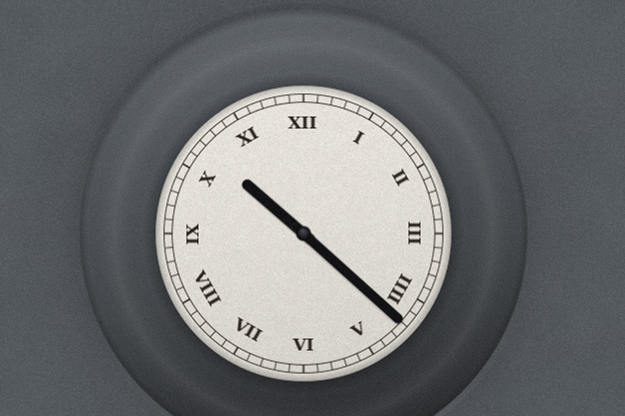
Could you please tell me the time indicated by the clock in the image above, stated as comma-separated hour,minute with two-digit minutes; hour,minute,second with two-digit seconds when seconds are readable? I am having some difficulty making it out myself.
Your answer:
10,22
